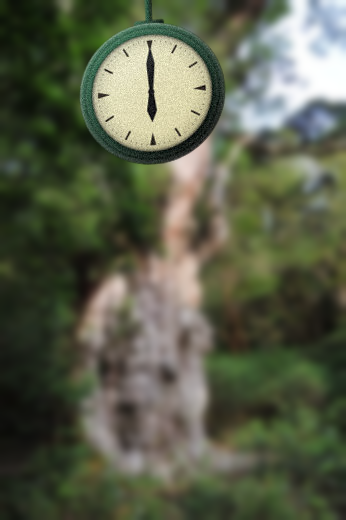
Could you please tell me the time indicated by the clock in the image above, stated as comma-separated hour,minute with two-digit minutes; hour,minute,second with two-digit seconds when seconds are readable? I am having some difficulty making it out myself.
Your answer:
6,00
